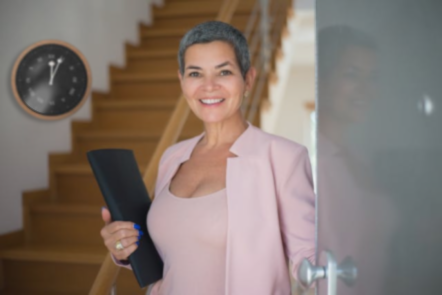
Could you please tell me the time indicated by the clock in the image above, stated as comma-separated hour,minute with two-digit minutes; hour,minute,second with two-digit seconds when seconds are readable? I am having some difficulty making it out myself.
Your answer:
12,04
